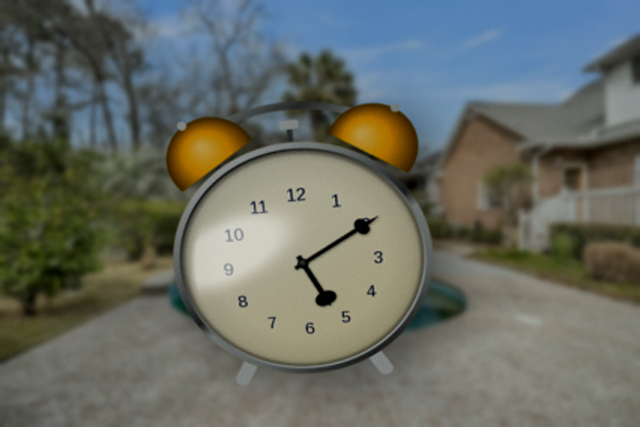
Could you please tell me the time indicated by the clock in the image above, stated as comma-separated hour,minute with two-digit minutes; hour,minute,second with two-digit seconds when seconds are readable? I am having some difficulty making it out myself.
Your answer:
5,10
